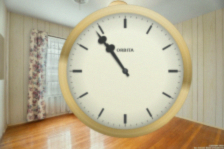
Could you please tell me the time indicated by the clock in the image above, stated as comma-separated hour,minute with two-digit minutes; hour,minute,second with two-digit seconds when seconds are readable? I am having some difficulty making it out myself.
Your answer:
10,54
